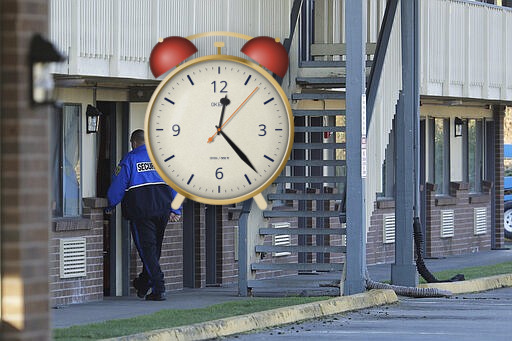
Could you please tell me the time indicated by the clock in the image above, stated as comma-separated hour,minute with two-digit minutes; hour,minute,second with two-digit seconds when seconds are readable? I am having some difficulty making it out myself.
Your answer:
12,23,07
